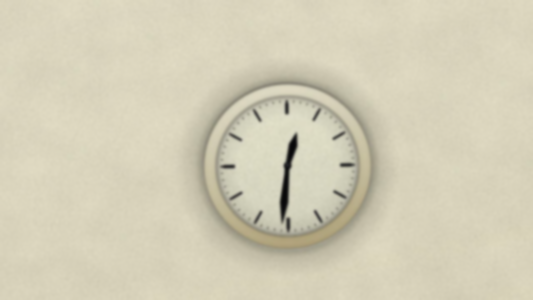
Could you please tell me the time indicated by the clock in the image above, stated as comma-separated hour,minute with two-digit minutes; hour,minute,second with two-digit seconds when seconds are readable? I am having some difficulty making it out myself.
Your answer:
12,31
